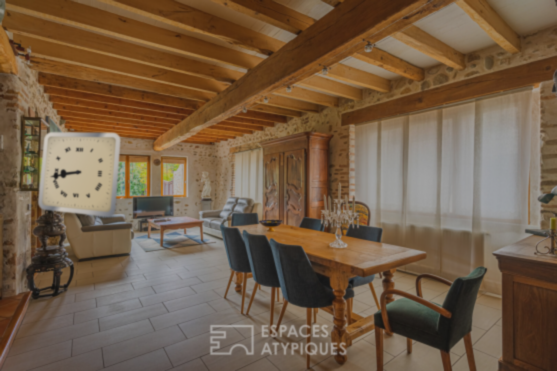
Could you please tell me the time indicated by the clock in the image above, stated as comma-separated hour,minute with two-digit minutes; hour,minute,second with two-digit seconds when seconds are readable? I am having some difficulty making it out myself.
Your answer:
8,43
